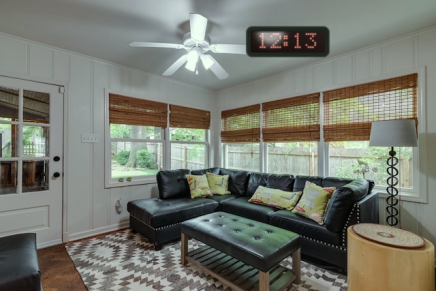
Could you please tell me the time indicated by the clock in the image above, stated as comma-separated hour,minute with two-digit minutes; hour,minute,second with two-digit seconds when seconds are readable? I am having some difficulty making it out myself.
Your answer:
12,13
